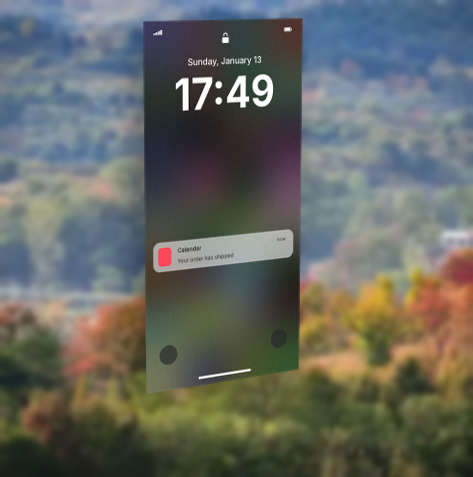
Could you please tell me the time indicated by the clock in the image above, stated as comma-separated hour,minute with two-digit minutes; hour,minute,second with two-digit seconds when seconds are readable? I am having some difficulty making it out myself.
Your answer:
17,49
